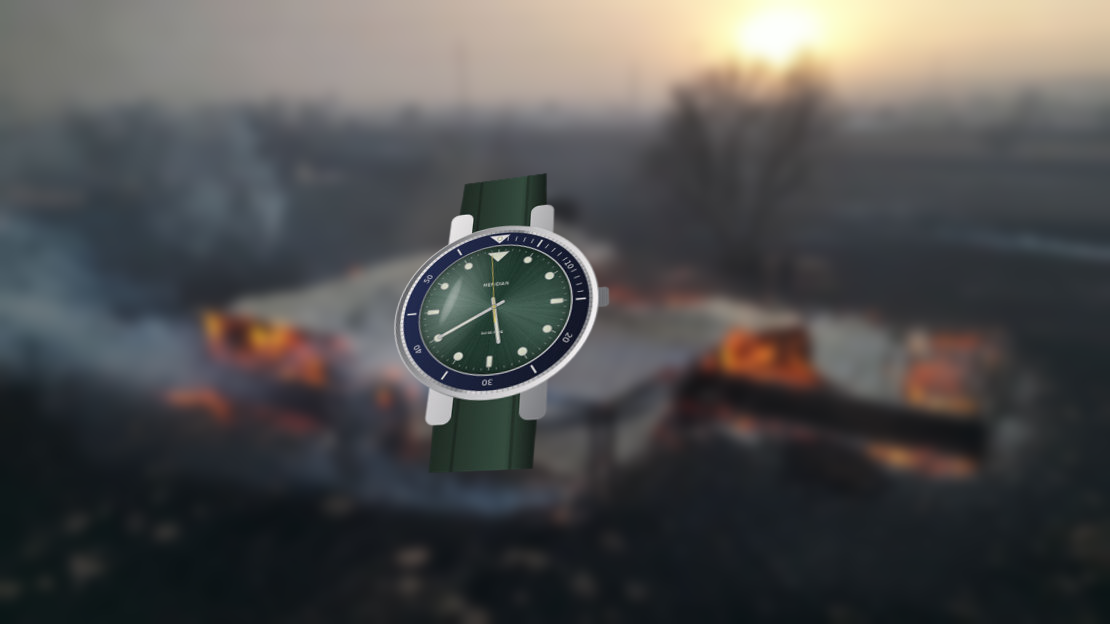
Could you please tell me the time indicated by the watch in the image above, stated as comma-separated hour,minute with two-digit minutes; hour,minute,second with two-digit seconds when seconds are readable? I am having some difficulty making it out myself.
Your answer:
5,39,59
